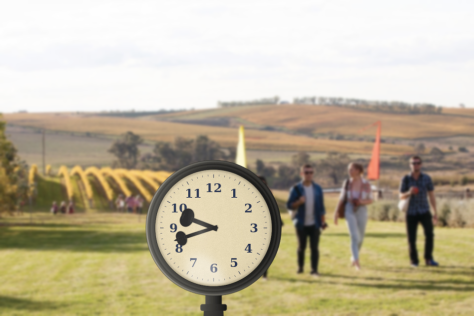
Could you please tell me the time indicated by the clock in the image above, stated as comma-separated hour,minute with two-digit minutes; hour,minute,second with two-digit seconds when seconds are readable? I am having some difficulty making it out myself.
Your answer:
9,42
